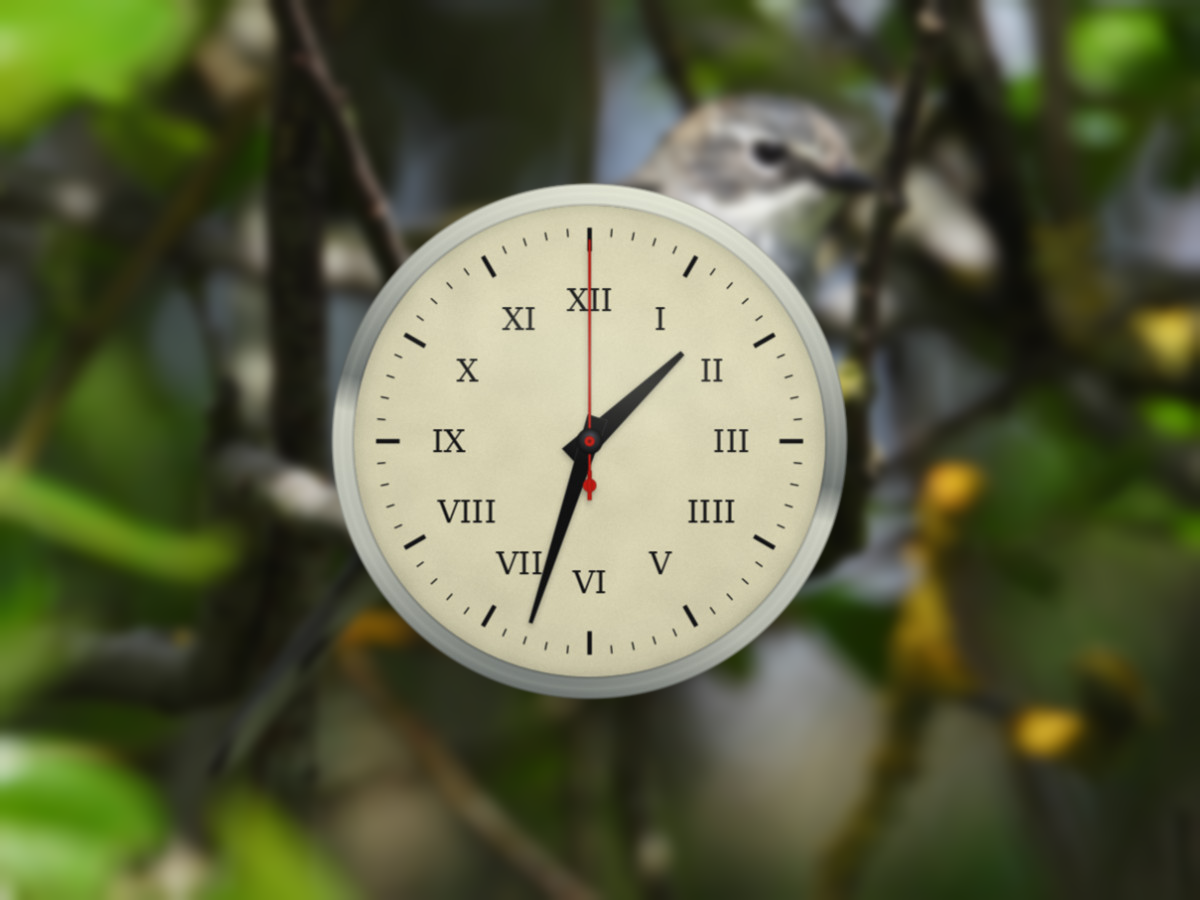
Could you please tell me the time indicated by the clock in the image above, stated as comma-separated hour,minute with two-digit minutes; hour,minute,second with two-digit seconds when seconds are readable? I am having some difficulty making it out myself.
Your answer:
1,33,00
